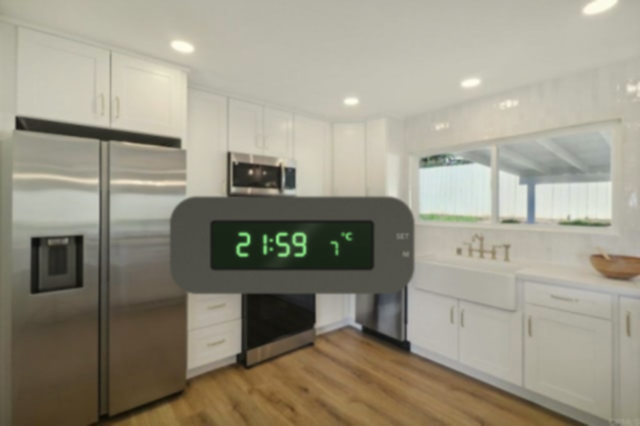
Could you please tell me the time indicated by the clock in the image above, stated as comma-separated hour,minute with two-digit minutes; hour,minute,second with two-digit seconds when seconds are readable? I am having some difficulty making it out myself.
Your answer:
21,59
